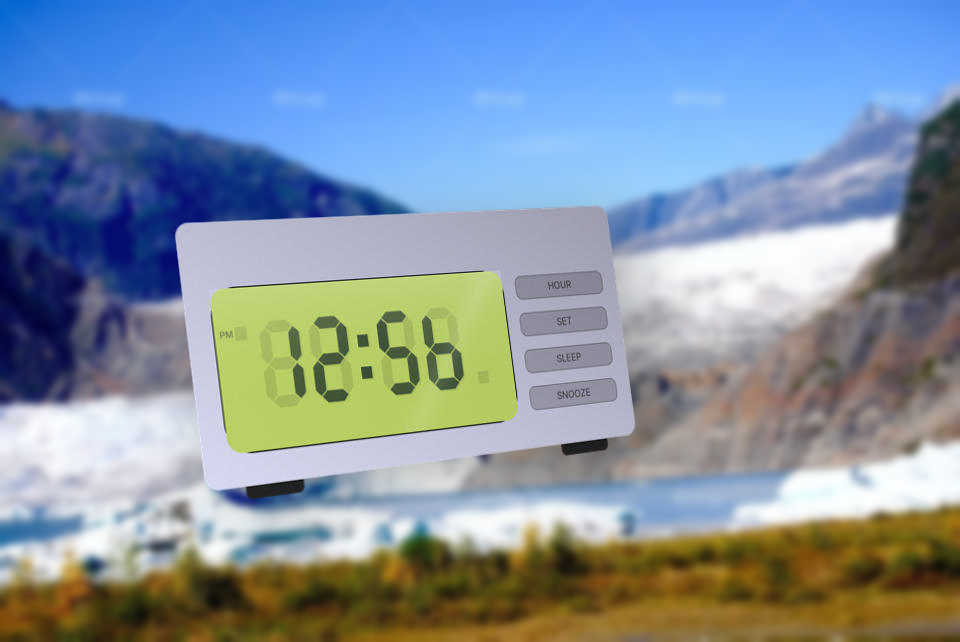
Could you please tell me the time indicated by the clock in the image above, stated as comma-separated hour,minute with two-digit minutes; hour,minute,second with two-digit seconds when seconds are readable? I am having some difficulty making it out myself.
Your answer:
12,56
